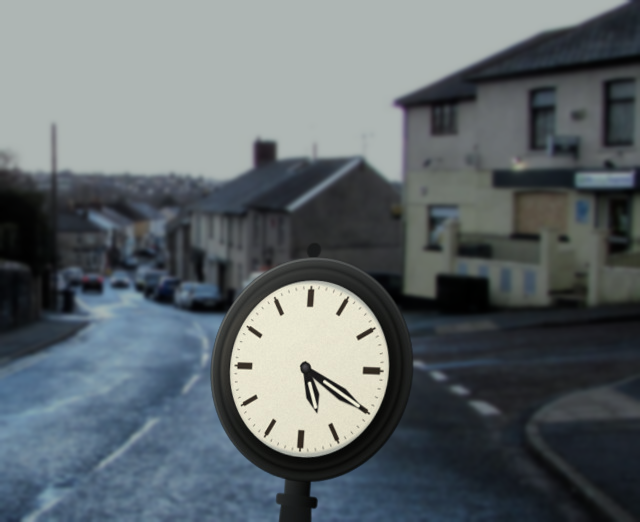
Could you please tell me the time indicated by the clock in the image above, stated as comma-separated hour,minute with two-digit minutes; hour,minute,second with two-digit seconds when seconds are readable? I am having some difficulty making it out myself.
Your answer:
5,20
